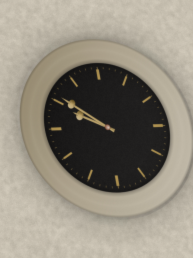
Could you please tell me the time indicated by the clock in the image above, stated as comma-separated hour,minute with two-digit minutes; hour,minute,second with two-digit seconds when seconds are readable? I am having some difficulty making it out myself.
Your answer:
9,51
